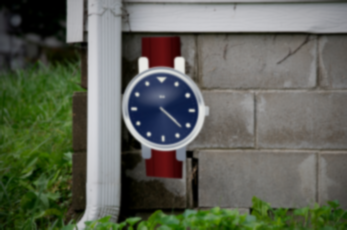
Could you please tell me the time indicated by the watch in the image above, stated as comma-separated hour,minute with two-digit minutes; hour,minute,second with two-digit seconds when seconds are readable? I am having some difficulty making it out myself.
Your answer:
4,22
